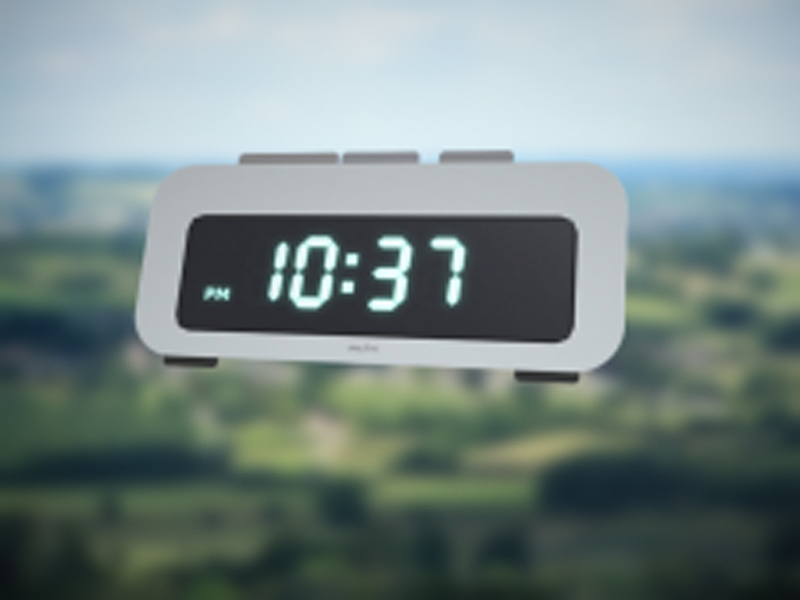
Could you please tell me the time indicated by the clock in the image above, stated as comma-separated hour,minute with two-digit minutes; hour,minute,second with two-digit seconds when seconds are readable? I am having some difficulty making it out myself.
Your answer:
10,37
